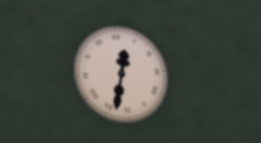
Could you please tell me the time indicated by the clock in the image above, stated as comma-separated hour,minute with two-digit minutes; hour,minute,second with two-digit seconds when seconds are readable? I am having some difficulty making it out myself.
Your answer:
12,33
